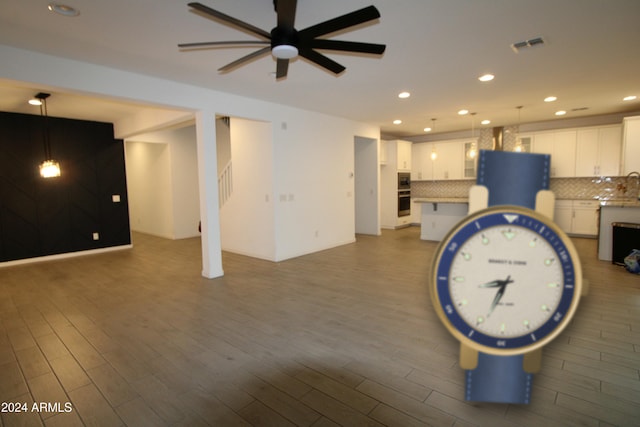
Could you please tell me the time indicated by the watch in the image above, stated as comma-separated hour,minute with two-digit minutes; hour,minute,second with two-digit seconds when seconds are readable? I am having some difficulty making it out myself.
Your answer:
8,34
